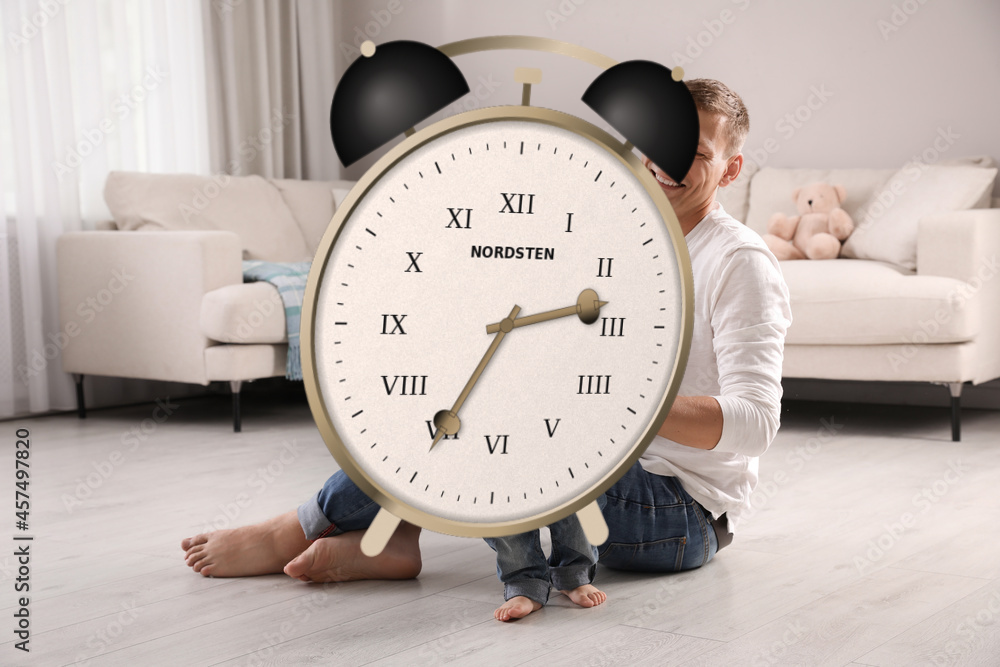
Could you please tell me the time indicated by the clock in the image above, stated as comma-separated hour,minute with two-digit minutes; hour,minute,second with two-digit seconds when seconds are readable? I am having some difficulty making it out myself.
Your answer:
2,35
